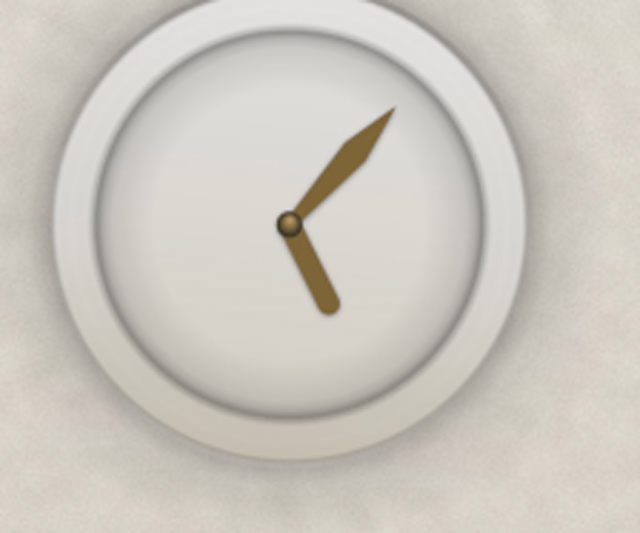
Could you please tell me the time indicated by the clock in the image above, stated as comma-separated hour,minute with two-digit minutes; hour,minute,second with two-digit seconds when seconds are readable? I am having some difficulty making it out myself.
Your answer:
5,07
